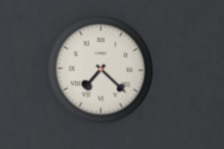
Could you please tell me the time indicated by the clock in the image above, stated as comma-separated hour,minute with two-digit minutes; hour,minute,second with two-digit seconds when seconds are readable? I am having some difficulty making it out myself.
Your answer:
7,22
